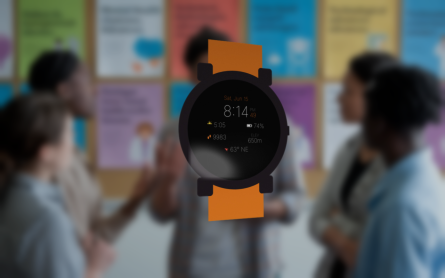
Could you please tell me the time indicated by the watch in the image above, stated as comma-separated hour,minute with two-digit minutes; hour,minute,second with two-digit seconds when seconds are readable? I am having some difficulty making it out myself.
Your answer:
8,14
